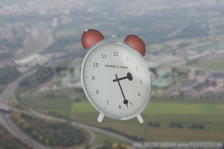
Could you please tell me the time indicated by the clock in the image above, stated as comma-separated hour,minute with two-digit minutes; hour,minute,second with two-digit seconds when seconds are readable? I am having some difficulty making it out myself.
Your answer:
2,27
